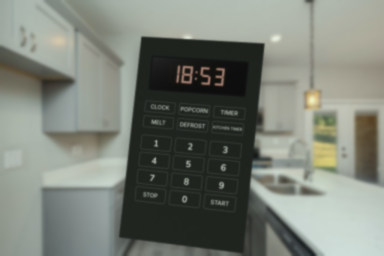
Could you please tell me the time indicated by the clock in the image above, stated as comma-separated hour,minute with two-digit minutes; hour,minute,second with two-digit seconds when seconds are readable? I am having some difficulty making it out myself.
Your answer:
18,53
